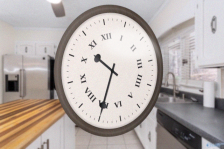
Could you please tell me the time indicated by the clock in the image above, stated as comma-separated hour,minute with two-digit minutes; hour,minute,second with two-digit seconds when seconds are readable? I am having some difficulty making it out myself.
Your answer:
10,35
